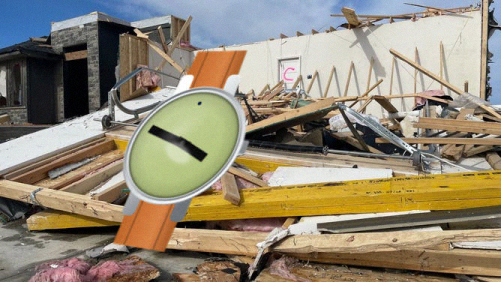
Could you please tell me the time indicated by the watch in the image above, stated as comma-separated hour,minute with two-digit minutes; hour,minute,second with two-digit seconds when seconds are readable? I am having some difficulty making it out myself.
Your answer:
3,48
